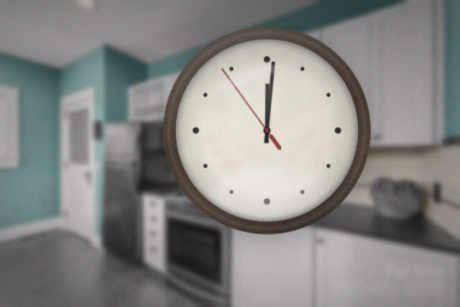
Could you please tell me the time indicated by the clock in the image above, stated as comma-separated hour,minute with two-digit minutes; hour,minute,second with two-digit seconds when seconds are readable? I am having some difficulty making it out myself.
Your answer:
12,00,54
